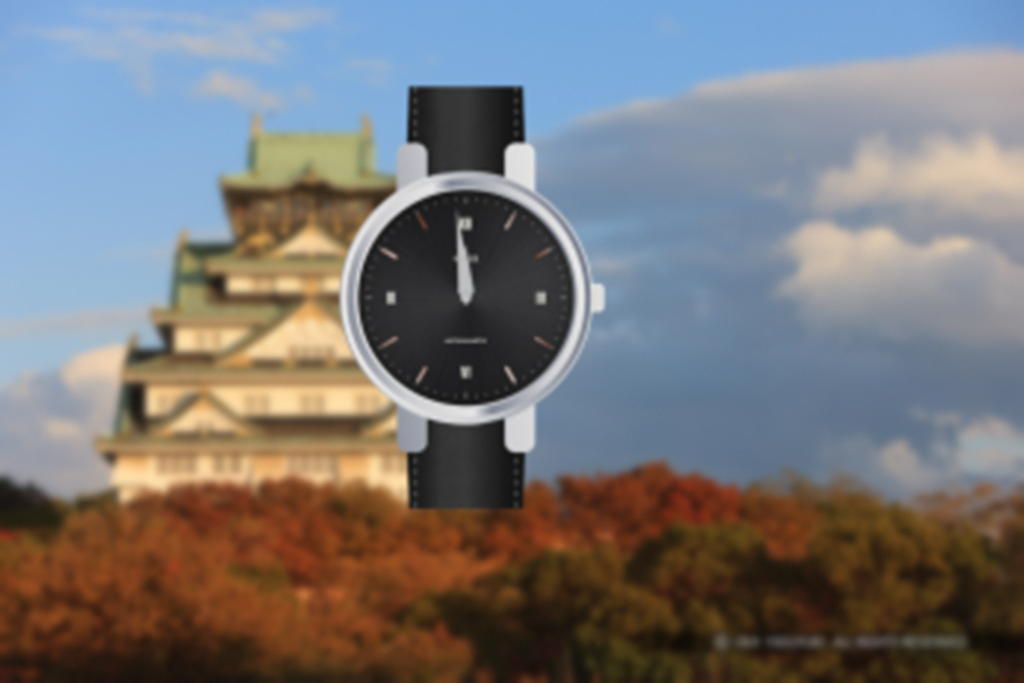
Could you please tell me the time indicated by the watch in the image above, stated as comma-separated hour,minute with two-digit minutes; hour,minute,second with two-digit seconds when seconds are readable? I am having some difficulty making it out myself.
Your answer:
11,59
